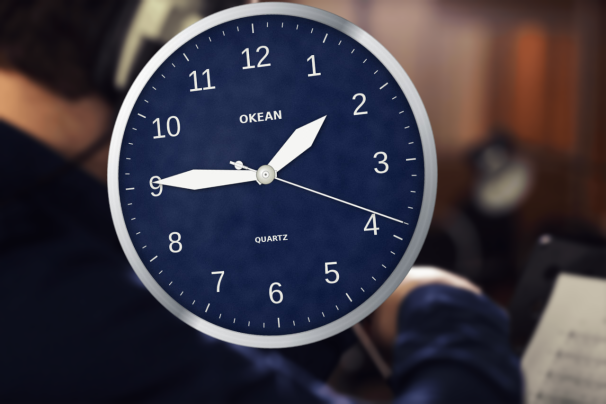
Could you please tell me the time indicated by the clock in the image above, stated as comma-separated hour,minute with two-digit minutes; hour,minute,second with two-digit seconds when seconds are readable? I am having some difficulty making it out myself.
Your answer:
1,45,19
